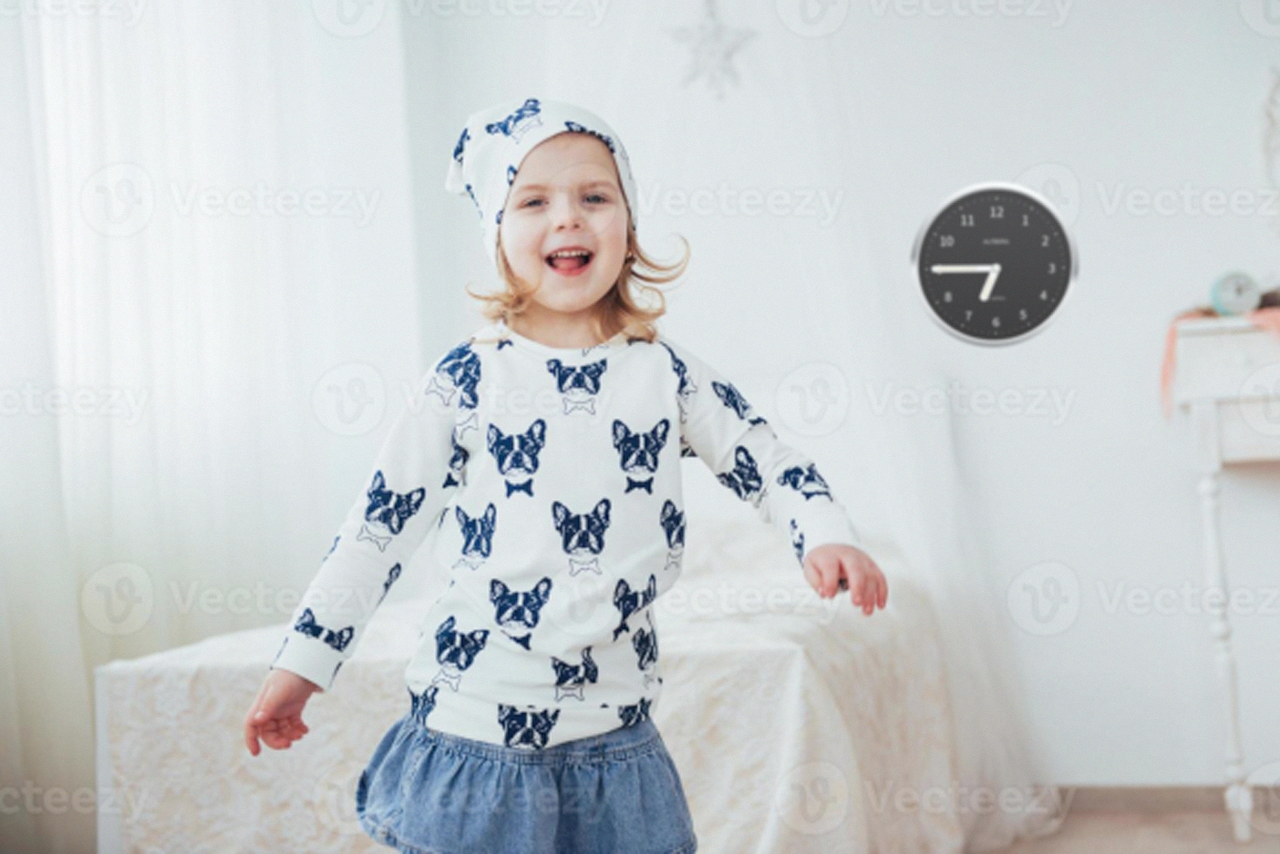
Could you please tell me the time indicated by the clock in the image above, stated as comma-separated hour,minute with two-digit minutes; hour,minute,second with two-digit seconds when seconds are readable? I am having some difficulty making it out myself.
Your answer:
6,45
